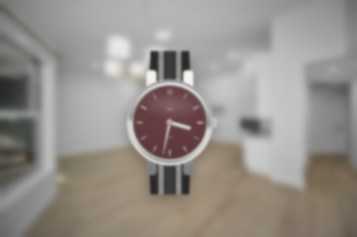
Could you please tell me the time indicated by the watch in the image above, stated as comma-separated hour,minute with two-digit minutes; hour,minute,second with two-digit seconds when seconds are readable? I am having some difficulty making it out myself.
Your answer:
3,32
